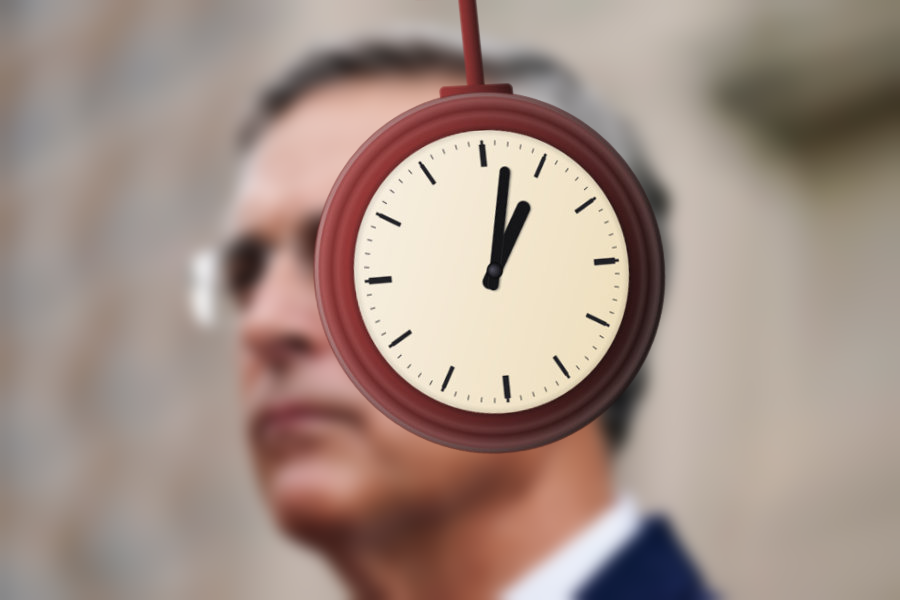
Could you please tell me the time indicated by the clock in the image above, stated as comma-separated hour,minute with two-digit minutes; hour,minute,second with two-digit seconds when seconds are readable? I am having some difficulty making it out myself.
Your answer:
1,02
